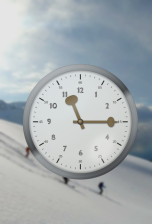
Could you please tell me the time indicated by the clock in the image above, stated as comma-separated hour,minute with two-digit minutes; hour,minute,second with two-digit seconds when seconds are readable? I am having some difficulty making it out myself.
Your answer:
11,15
